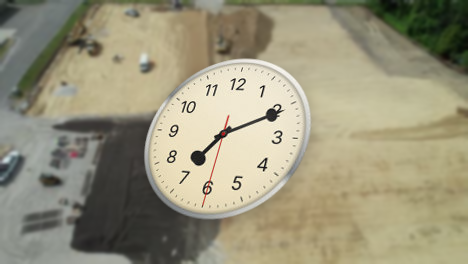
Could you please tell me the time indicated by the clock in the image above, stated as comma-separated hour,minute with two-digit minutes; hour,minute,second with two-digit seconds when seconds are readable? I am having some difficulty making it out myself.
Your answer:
7,10,30
